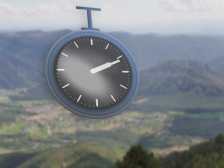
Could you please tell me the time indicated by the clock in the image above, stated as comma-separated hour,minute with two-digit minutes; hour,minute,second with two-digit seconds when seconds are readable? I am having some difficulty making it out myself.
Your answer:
2,11
